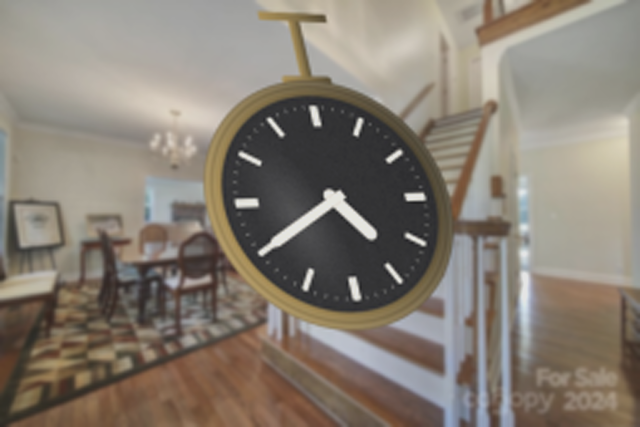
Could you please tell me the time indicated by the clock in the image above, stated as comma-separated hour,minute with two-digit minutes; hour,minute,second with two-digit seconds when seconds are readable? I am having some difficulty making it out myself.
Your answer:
4,40
